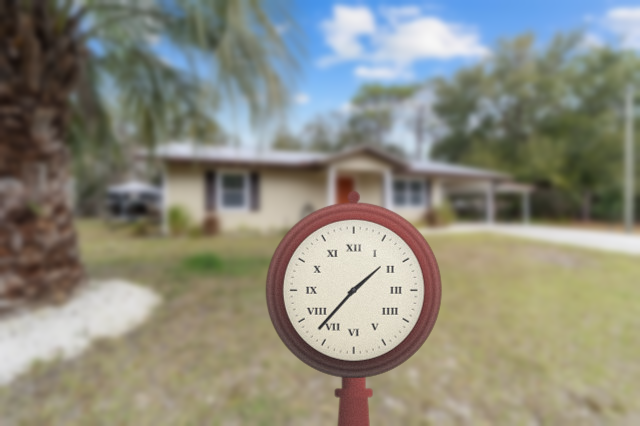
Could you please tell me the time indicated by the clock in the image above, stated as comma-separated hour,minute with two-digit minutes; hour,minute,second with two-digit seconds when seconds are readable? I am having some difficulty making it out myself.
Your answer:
1,37
